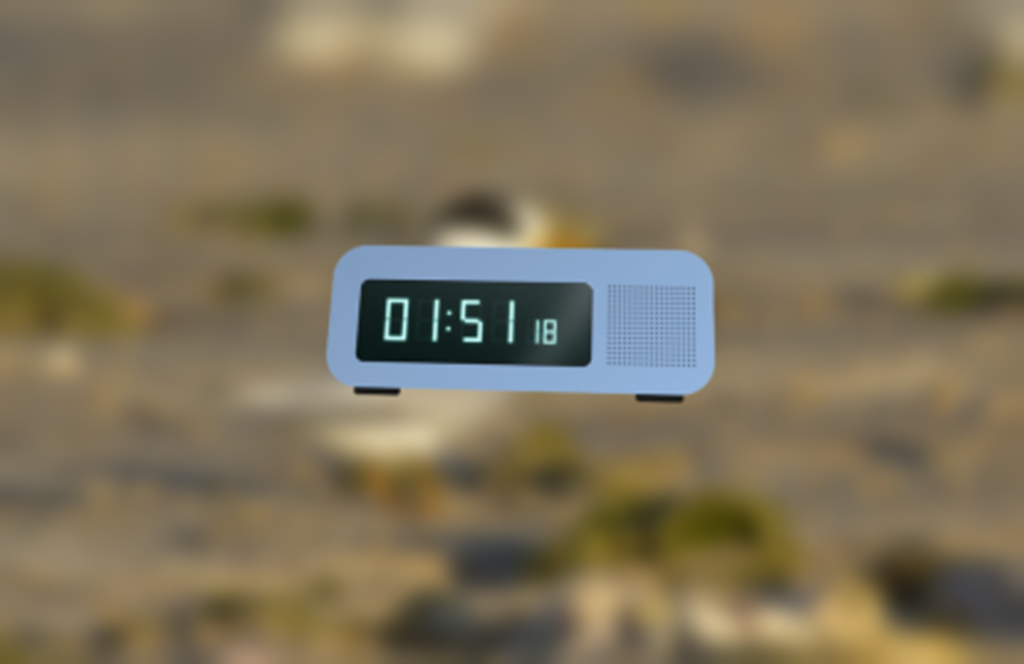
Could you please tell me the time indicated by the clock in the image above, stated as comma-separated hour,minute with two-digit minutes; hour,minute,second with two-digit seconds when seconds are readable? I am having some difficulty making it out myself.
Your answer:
1,51,18
